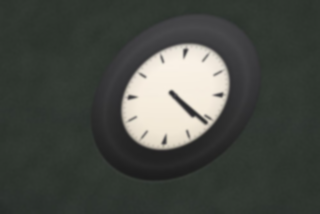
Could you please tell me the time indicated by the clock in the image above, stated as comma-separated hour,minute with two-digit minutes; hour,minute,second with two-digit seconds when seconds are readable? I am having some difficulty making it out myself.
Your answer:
4,21
